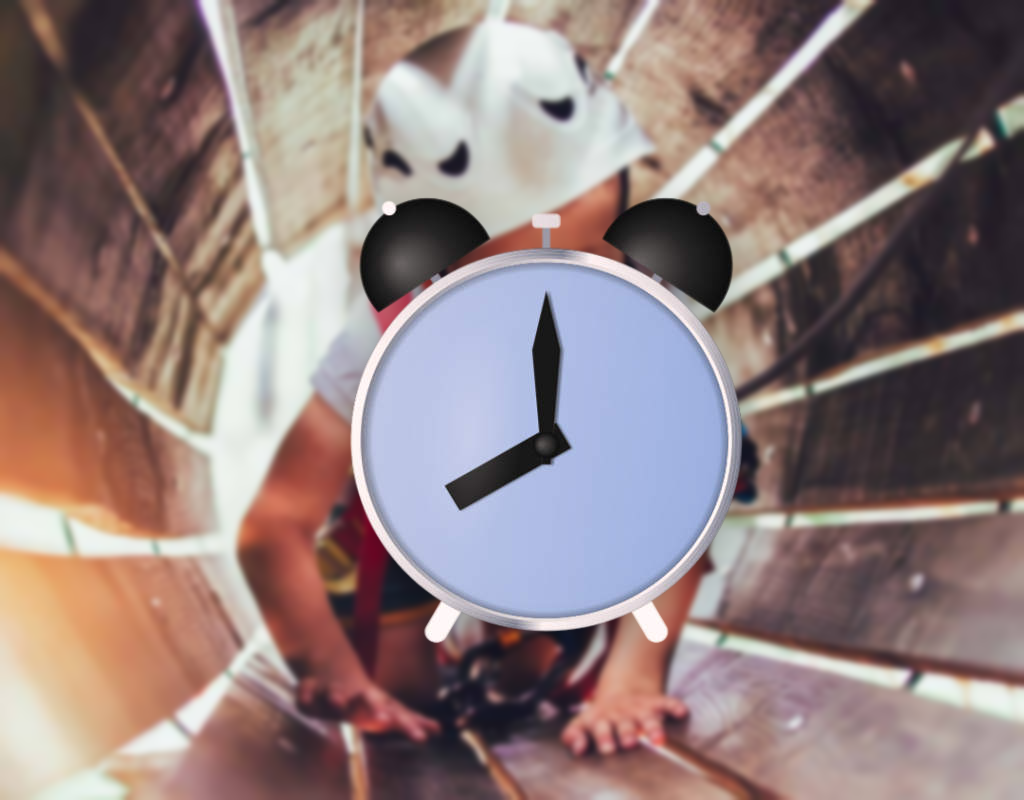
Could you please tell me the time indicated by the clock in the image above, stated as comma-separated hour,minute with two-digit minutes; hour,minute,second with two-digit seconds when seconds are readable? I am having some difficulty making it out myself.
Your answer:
8,00
